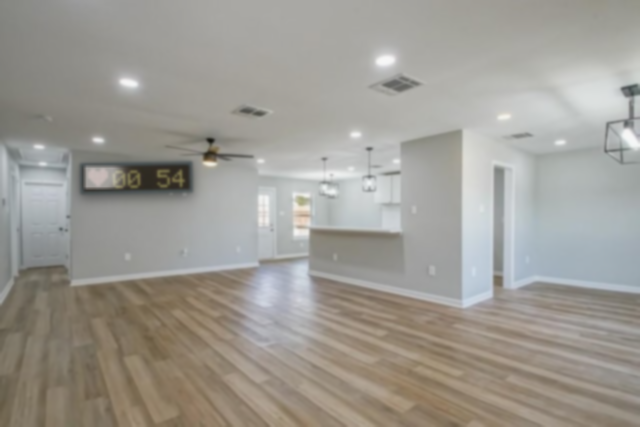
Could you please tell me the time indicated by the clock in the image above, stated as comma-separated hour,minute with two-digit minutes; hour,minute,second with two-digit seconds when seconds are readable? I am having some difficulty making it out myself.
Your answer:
0,54
